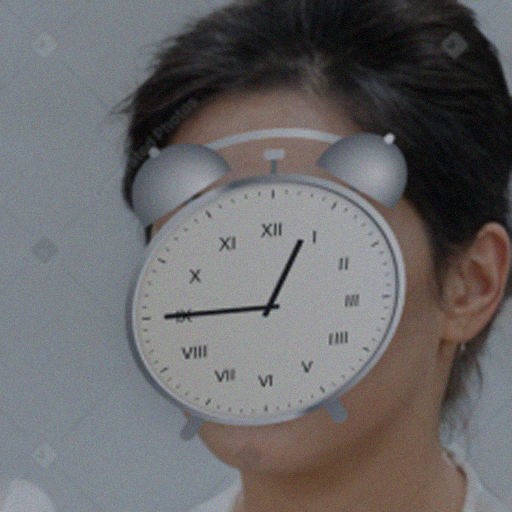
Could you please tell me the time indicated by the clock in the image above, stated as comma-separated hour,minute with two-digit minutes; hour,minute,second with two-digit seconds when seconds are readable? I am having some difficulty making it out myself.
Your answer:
12,45
